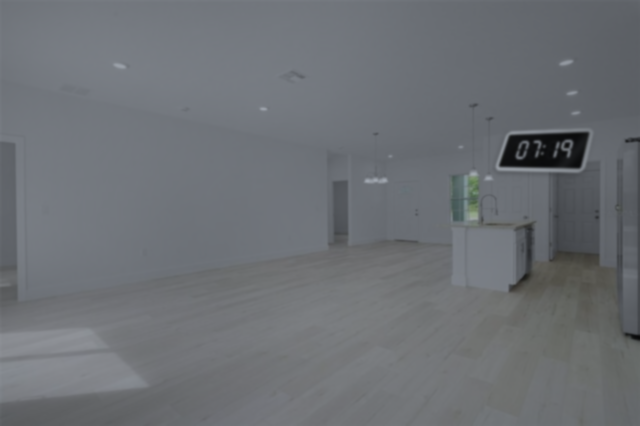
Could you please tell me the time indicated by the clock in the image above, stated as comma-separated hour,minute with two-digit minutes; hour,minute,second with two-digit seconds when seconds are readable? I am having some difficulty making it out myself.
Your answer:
7,19
